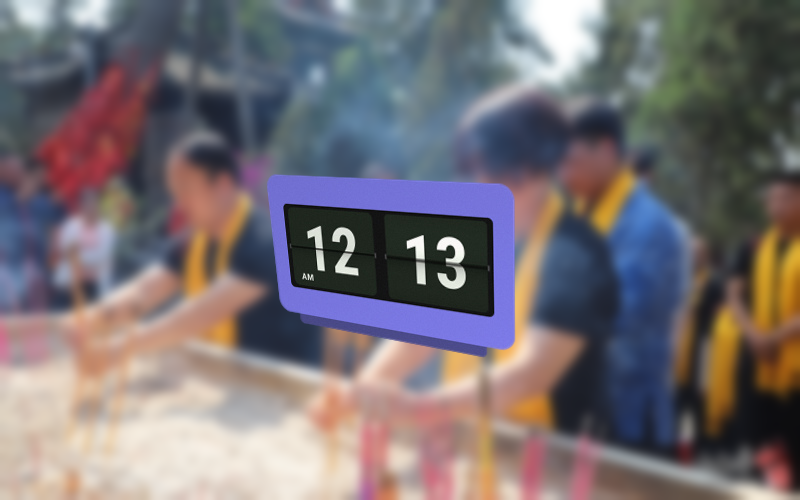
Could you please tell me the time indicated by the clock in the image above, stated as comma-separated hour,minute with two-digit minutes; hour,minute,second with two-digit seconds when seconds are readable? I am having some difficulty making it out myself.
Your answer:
12,13
